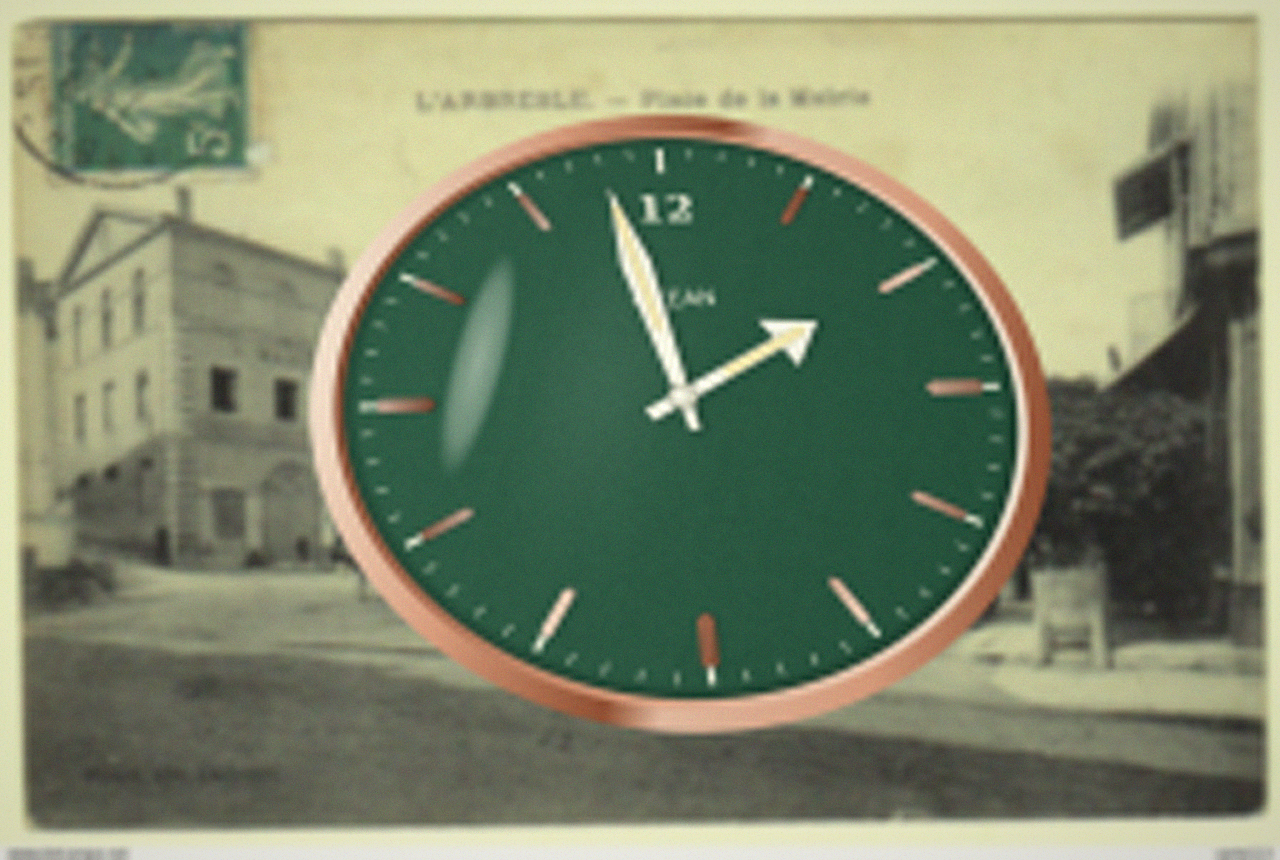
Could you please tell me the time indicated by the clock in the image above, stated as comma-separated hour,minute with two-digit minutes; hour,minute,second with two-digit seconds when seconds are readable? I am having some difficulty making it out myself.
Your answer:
1,58
